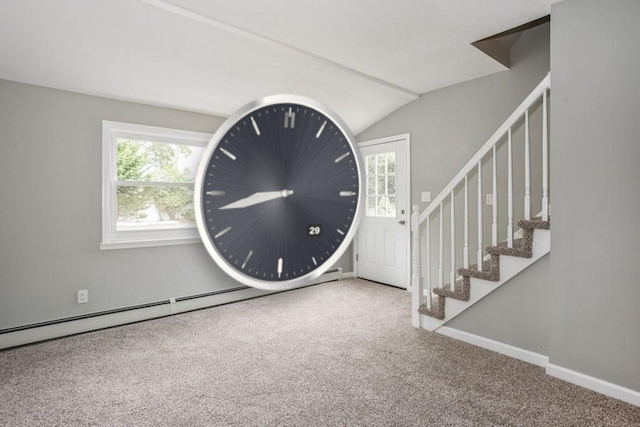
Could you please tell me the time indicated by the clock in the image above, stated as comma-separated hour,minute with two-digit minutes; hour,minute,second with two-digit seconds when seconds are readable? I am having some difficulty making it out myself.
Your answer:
8,43
